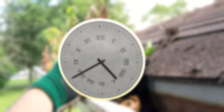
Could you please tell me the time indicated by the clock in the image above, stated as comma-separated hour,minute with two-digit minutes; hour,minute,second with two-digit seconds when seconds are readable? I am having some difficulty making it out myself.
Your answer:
4,40
